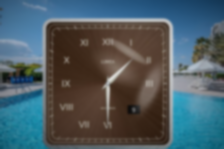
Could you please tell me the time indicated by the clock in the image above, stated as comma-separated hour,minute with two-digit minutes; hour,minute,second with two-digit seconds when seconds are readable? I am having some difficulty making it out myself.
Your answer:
1,30
